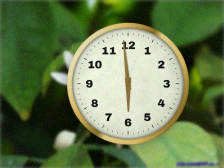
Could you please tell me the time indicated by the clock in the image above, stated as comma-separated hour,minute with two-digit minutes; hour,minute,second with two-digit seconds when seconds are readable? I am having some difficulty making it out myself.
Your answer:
5,59
